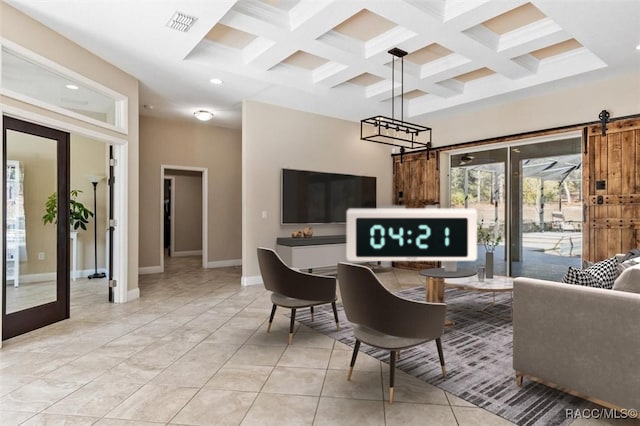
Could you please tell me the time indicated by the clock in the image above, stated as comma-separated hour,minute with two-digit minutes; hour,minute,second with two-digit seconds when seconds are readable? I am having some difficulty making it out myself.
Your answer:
4,21
